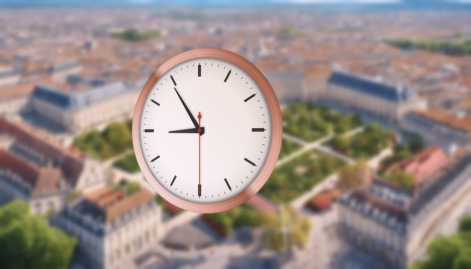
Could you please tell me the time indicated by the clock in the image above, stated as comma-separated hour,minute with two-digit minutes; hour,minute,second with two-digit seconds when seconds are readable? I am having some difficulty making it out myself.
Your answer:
8,54,30
